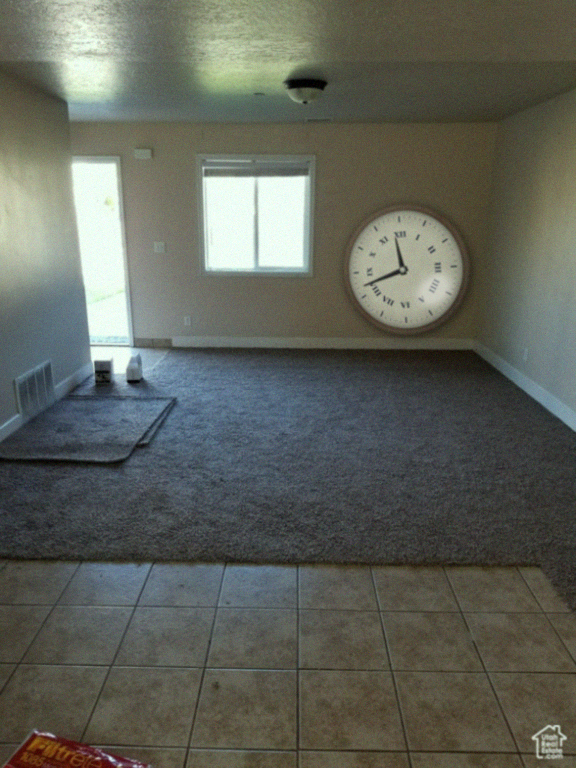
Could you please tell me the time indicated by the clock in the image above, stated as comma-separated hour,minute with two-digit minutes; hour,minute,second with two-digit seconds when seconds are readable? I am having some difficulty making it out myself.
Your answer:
11,42
